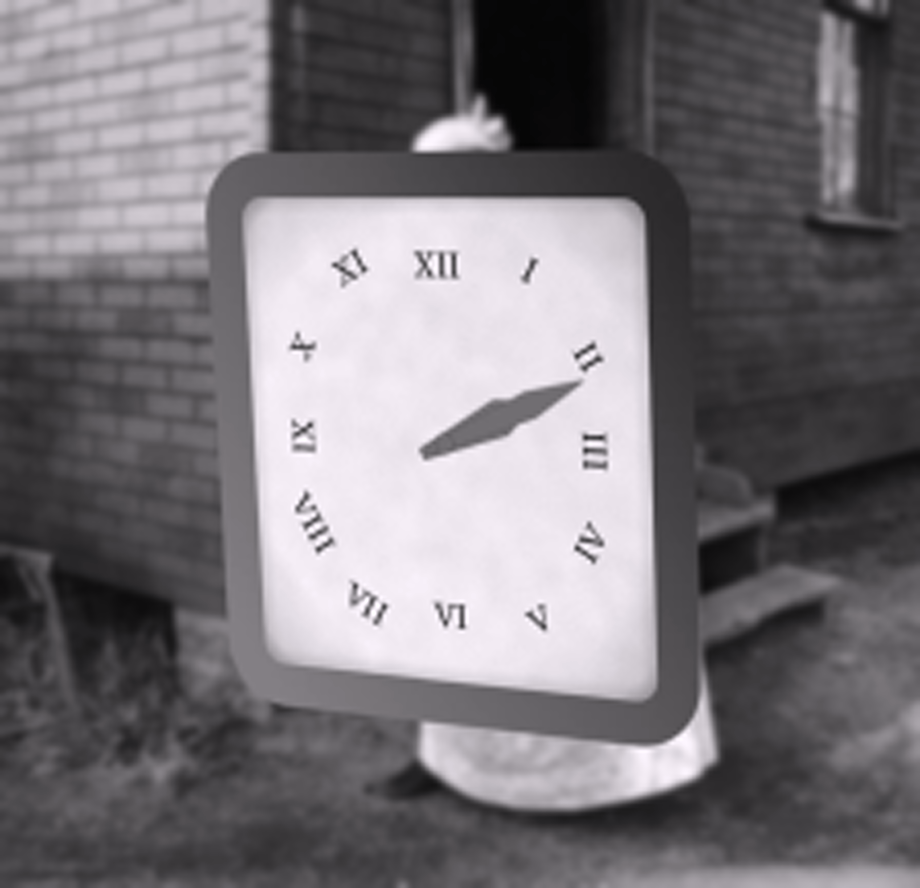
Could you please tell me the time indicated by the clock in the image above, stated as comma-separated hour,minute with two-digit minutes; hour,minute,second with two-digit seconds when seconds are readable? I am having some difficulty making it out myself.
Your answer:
2,11
